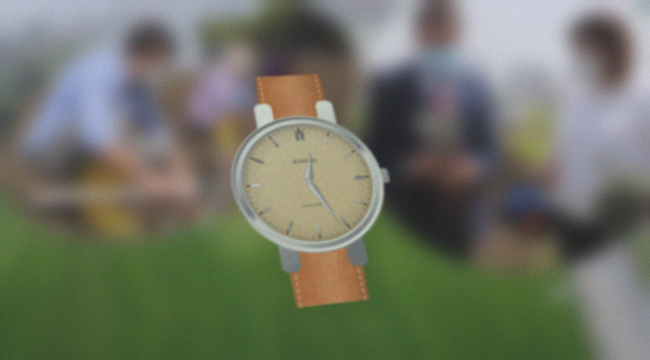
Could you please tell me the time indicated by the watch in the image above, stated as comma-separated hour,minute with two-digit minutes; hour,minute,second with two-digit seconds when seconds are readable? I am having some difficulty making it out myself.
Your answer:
12,26
